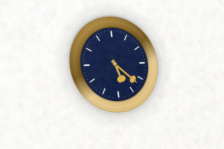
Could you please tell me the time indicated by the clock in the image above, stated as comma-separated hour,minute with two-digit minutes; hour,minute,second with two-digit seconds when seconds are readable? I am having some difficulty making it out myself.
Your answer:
5,22
